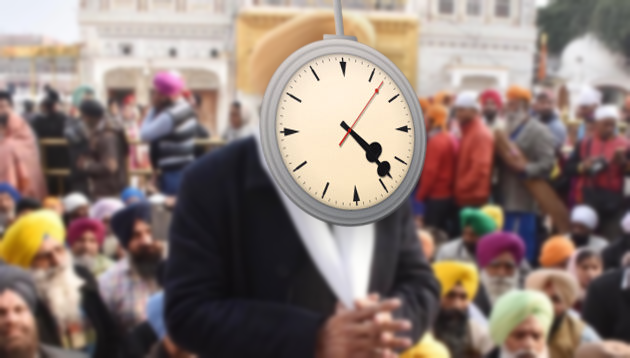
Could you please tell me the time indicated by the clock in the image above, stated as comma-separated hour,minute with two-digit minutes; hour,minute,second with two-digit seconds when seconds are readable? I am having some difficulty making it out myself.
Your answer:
4,23,07
